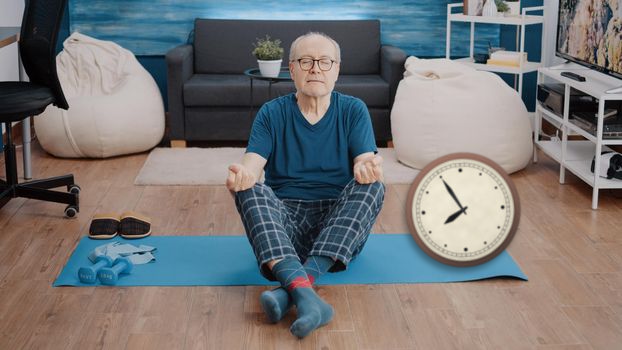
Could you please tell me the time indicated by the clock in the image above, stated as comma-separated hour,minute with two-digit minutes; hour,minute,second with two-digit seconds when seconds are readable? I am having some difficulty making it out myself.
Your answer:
7,55
